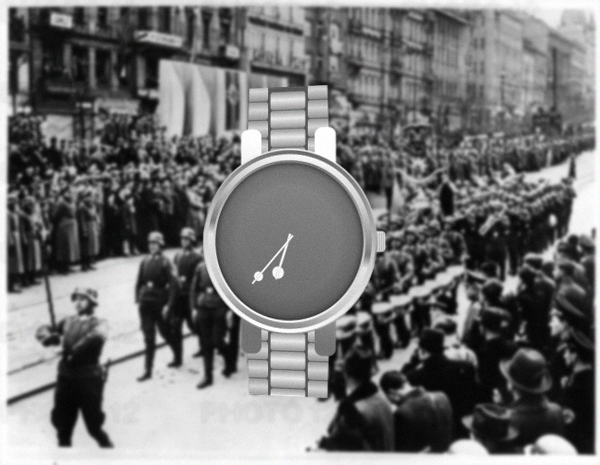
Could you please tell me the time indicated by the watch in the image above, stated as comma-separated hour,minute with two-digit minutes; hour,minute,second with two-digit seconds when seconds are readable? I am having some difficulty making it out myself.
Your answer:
6,37
